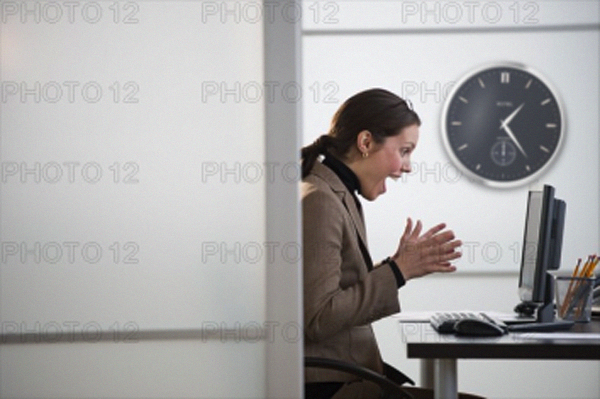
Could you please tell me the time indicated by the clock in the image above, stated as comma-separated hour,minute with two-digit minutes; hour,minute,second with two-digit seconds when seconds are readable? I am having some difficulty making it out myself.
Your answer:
1,24
